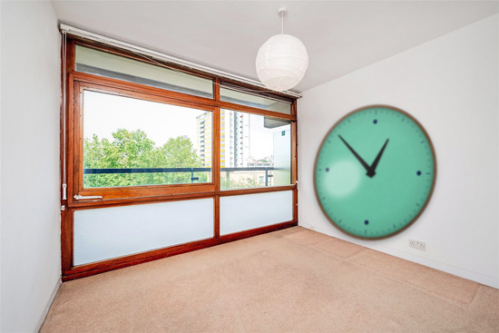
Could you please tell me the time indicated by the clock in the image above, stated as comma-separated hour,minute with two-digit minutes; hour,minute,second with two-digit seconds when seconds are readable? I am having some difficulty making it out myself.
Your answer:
12,52
